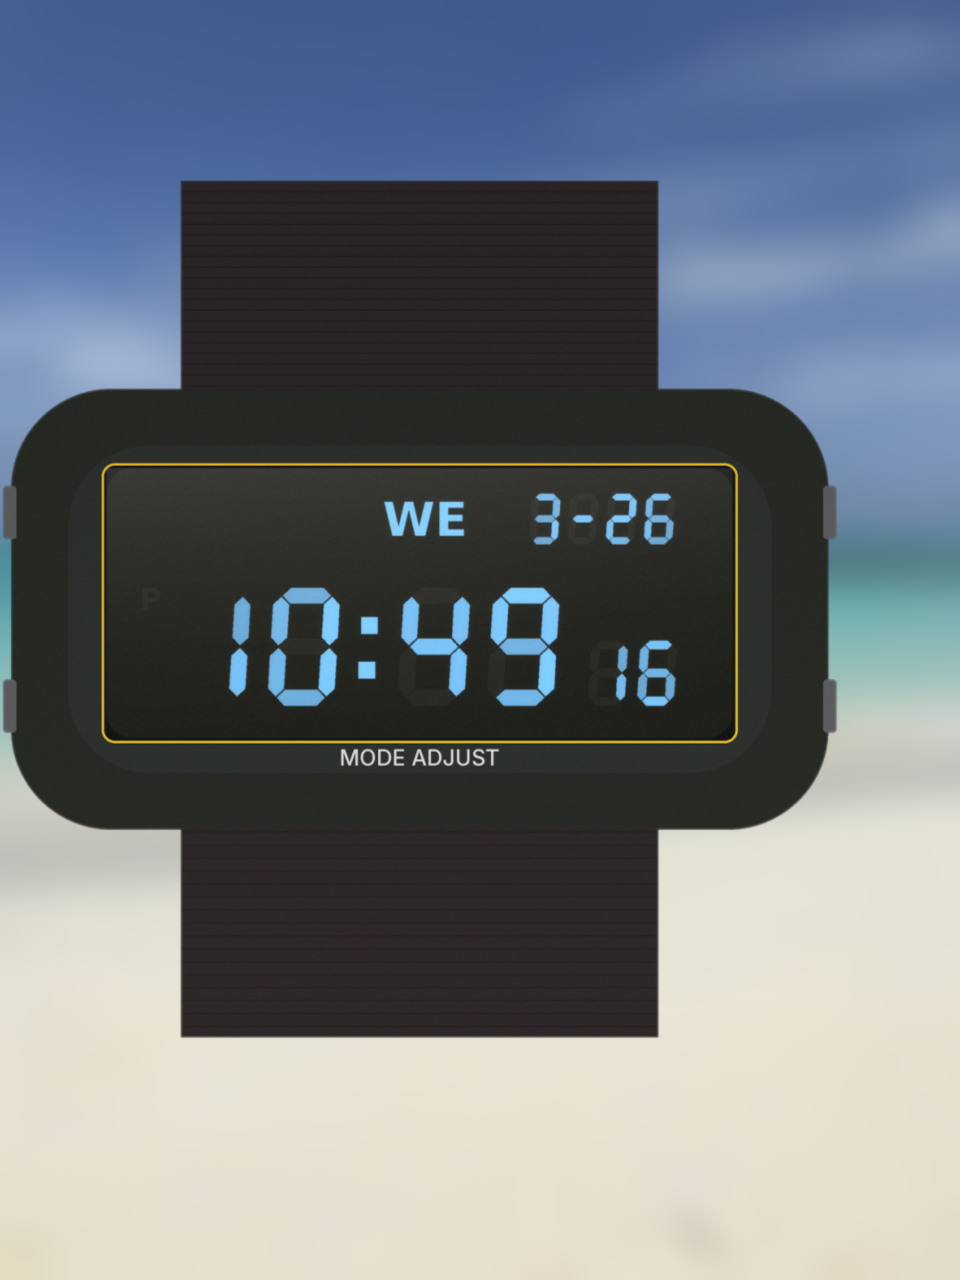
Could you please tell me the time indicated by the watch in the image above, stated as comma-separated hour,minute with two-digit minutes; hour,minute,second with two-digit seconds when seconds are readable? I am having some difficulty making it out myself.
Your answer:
10,49,16
